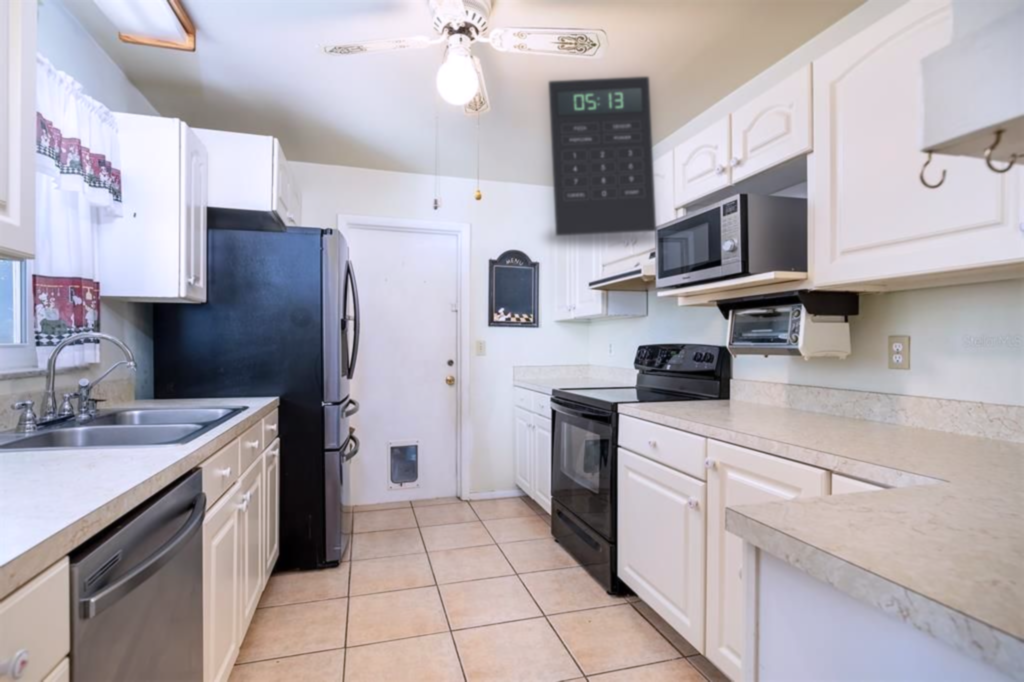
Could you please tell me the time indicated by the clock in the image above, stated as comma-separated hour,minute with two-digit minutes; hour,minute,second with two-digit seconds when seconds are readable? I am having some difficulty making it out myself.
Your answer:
5,13
